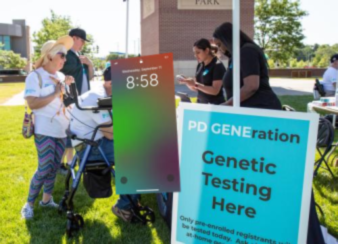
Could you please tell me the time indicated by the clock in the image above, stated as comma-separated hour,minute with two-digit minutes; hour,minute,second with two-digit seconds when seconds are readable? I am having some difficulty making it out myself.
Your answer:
8,58
